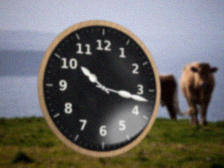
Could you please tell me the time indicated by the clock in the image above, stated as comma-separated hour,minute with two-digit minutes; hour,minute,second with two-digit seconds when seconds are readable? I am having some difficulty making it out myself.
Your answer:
10,17
